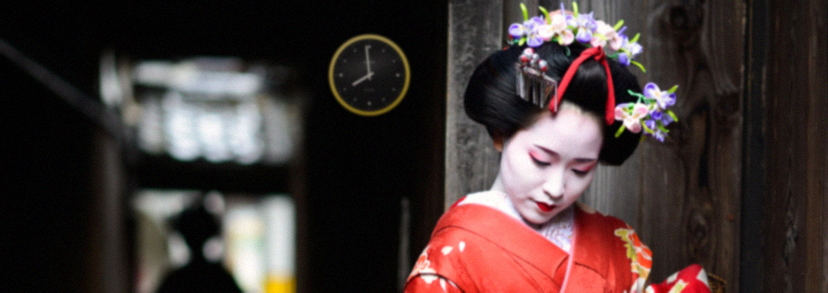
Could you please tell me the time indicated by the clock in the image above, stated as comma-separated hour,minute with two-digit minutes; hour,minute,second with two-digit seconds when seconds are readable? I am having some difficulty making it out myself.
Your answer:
7,59
